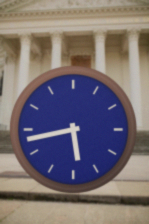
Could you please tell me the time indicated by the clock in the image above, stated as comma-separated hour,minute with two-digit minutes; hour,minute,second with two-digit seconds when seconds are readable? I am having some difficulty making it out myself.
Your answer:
5,43
